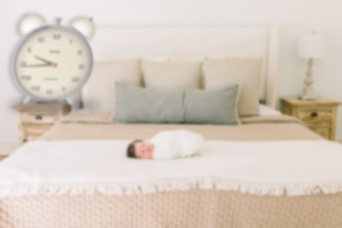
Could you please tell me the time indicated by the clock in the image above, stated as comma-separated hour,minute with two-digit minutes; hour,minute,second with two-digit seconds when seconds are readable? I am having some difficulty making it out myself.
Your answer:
9,44
